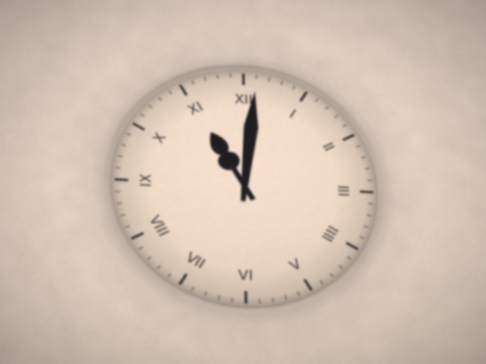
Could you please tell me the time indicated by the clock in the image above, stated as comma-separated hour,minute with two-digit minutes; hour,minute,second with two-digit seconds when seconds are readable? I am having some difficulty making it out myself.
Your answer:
11,01
